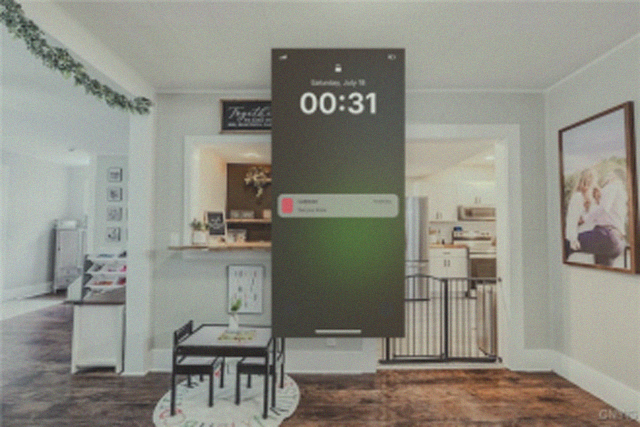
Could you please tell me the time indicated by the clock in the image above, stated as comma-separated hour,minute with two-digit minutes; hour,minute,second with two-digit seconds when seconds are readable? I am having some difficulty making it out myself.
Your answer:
0,31
